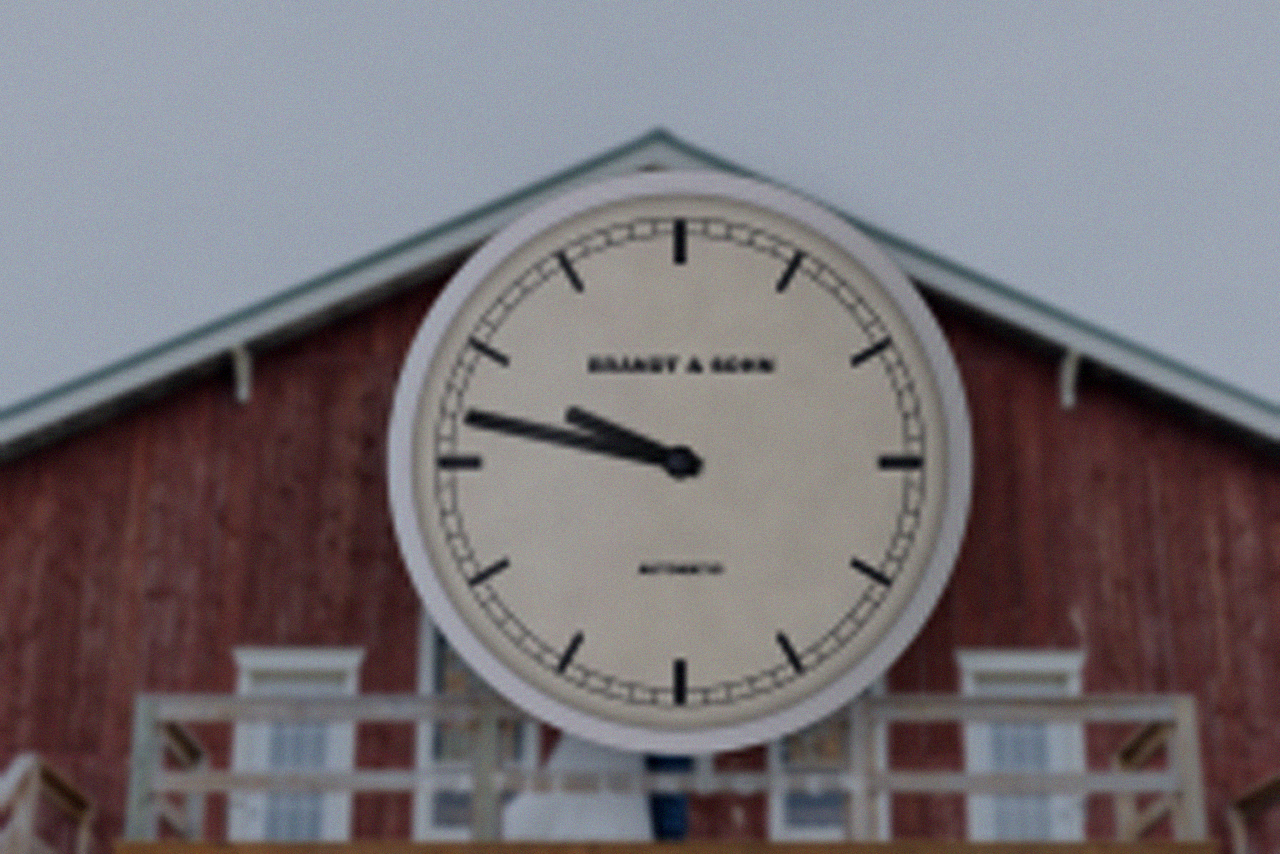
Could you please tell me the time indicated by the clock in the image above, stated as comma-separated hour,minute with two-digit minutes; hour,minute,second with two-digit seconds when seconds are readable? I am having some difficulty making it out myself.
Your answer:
9,47
